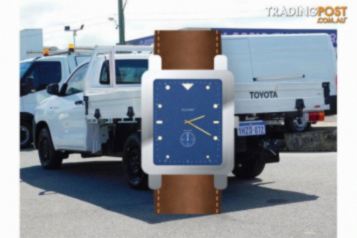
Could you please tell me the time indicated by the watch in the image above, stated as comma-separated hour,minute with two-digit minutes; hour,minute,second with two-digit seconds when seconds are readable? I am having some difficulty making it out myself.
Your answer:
2,20
